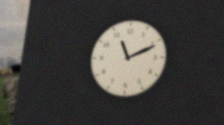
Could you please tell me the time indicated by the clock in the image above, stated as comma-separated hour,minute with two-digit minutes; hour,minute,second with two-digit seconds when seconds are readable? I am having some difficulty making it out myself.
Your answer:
11,11
